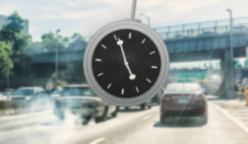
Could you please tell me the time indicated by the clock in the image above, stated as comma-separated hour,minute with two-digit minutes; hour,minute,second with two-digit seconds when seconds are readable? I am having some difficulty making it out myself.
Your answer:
4,56
